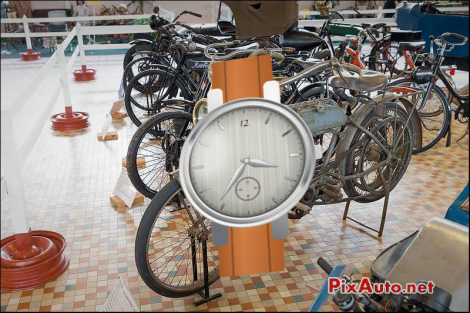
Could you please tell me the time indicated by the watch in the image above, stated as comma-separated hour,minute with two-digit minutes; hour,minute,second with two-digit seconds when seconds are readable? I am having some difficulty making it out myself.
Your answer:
3,36
